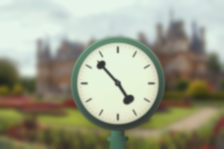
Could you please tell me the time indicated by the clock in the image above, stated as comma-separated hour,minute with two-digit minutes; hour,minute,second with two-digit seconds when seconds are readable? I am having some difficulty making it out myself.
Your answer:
4,53
